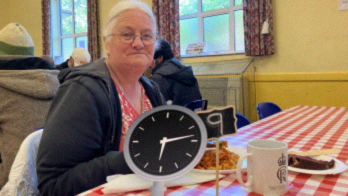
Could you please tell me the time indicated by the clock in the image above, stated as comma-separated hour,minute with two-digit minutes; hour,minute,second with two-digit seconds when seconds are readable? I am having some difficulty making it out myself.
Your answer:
6,13
